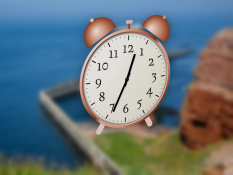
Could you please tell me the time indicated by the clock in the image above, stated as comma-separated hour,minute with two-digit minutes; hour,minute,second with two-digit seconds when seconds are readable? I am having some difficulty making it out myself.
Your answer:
12,34
